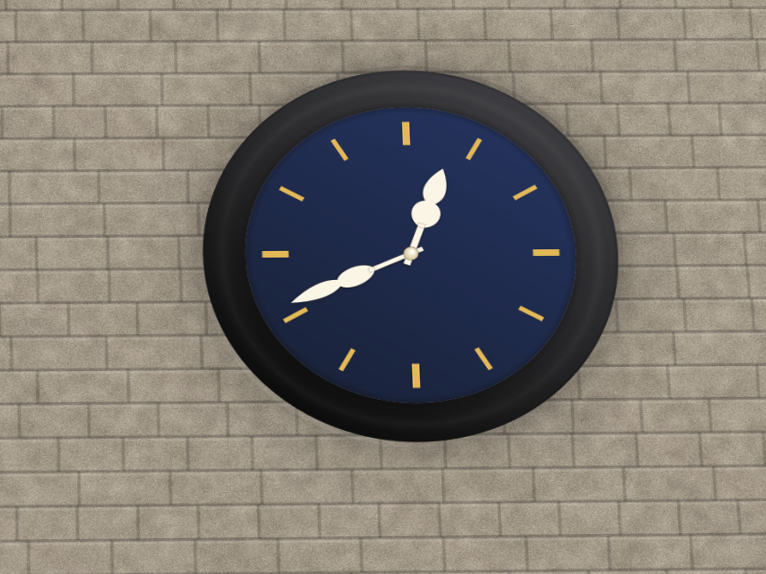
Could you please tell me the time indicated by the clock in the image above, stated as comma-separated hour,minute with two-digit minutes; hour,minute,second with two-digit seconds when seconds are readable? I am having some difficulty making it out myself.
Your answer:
12,41
